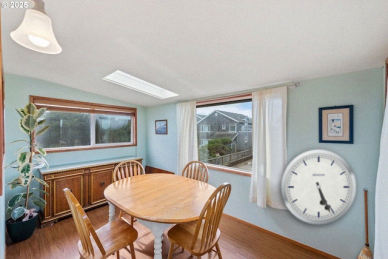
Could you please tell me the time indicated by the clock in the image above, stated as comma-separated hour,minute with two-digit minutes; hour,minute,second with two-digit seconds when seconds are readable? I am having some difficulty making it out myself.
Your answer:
5,26
